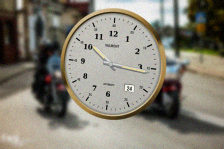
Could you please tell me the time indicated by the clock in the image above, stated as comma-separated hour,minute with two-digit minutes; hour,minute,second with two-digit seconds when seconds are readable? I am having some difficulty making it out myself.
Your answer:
10,16
